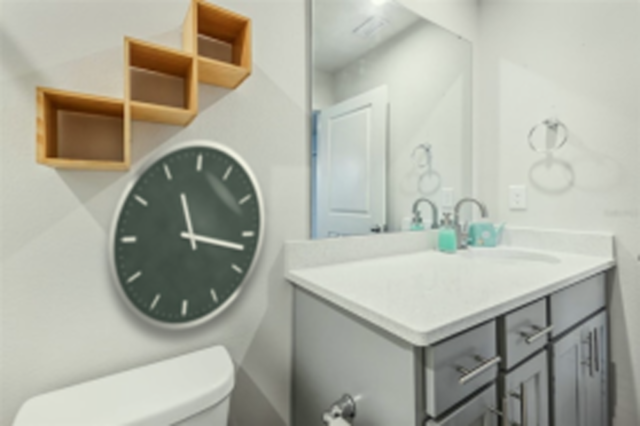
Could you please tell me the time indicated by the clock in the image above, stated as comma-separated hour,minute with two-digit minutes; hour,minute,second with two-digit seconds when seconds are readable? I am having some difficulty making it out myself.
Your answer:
11,17
